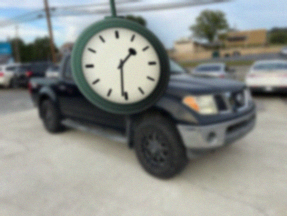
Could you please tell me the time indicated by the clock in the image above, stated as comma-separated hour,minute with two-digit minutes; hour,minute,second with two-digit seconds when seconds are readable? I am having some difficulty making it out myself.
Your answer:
1,31
